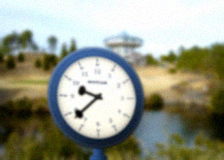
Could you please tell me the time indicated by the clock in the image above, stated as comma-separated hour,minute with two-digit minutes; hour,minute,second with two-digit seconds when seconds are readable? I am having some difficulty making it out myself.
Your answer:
9,38
